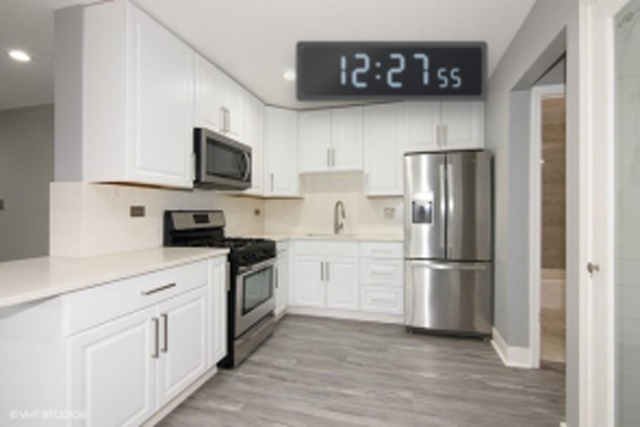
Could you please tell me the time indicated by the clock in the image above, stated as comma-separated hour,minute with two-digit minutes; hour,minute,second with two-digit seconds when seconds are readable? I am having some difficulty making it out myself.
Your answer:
12,27,55
